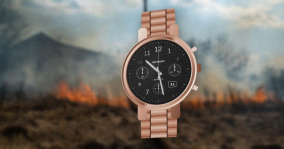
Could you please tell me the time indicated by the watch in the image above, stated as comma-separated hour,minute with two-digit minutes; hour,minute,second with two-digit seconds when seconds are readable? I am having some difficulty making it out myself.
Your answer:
10,28
